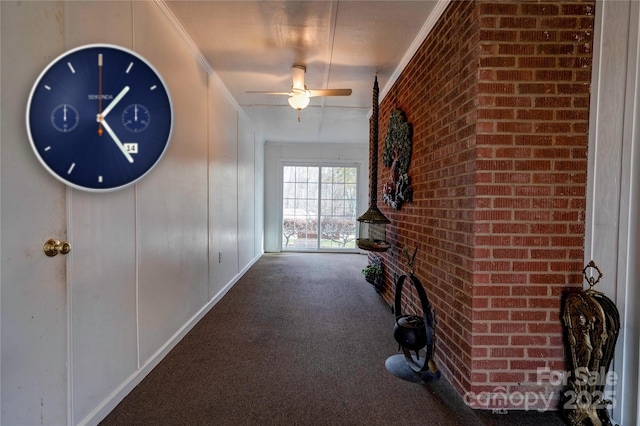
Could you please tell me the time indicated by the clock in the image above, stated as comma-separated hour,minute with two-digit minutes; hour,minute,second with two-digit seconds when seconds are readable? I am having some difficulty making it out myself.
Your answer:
1,24
